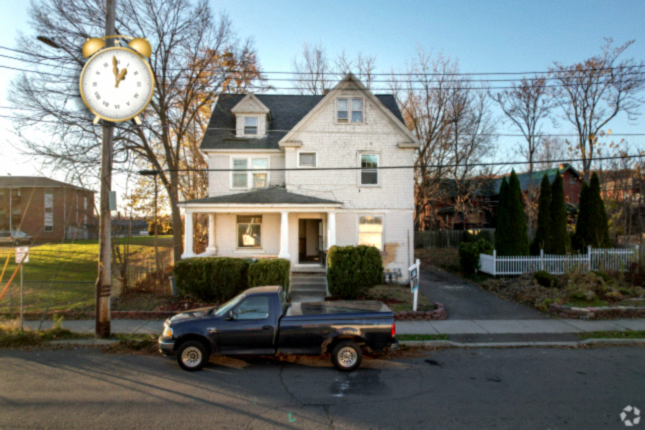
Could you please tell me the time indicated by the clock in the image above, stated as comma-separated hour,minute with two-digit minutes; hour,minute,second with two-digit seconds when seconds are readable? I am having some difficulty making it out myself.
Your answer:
12,59
